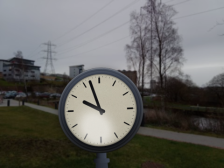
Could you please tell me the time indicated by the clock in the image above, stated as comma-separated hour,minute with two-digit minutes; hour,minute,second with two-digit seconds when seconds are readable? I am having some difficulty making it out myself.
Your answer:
9,57
